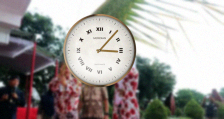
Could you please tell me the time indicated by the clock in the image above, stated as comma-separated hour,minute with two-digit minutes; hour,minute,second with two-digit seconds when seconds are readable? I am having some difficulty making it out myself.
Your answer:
3,07
